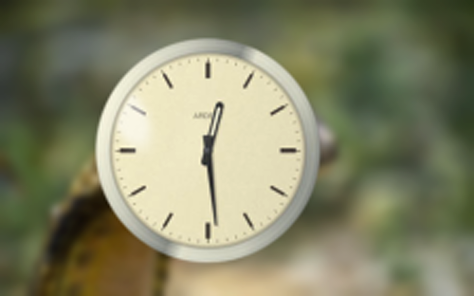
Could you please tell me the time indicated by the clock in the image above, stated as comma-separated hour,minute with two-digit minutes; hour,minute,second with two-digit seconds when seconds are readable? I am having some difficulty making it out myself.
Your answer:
12,29
